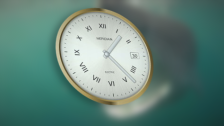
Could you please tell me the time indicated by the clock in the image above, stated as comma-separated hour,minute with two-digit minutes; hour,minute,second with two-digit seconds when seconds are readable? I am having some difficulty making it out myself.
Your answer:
1,23
